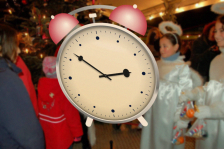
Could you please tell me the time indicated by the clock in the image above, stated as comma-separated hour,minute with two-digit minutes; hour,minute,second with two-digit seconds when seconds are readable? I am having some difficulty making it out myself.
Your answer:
2,52
